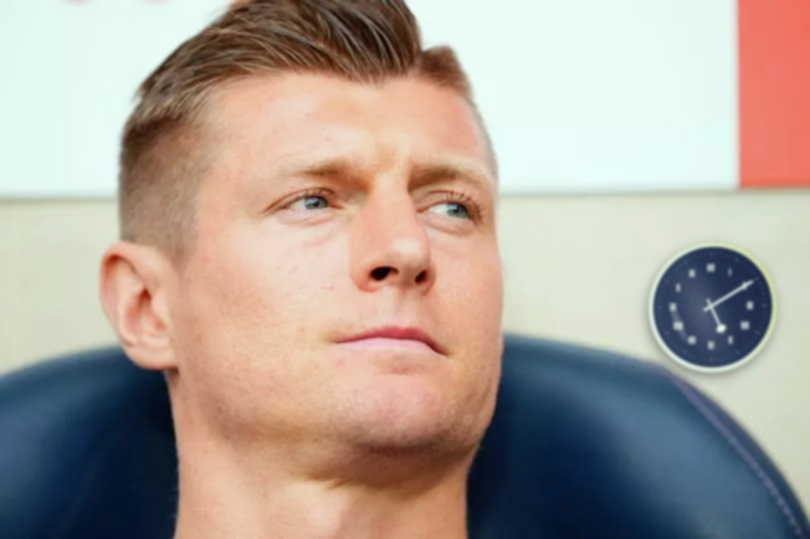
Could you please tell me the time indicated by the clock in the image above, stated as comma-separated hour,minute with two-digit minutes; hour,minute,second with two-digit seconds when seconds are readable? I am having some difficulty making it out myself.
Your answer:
5,10
